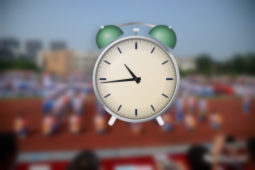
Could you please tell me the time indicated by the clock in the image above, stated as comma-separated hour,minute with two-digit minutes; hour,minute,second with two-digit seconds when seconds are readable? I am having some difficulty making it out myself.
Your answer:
10,44
